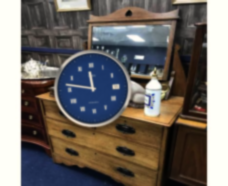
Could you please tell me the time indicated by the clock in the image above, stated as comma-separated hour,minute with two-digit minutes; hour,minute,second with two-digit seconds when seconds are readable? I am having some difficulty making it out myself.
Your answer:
11,47
